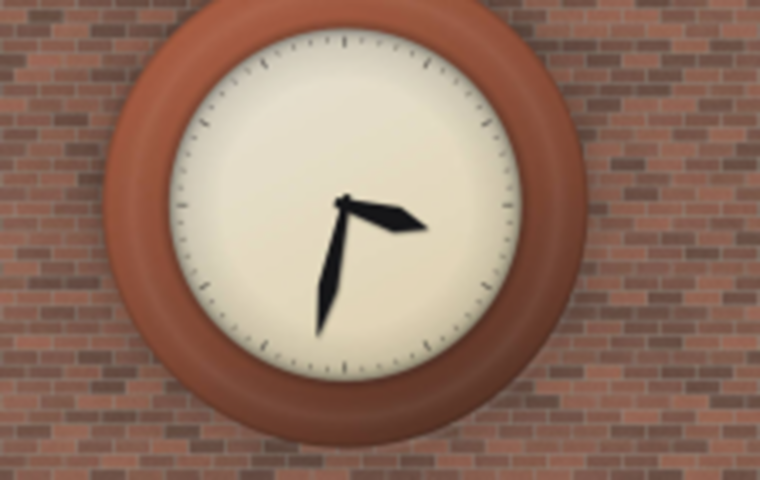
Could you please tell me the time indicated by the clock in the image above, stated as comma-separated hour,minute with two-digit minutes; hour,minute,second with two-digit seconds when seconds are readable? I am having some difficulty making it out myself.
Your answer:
3,32
